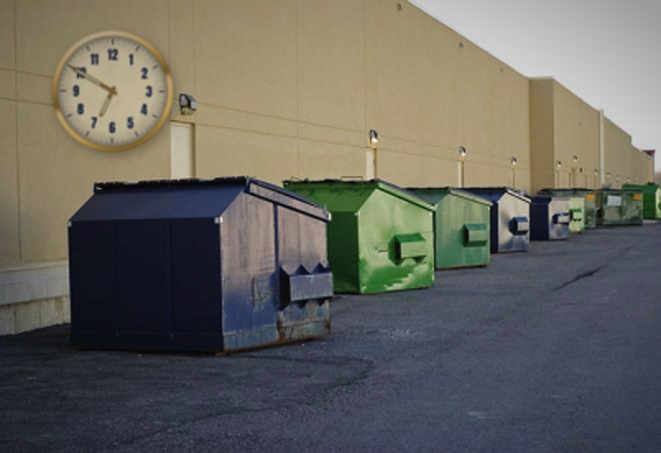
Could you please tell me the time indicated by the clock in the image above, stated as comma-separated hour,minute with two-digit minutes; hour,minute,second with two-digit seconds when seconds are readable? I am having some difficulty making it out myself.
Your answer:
6,50
